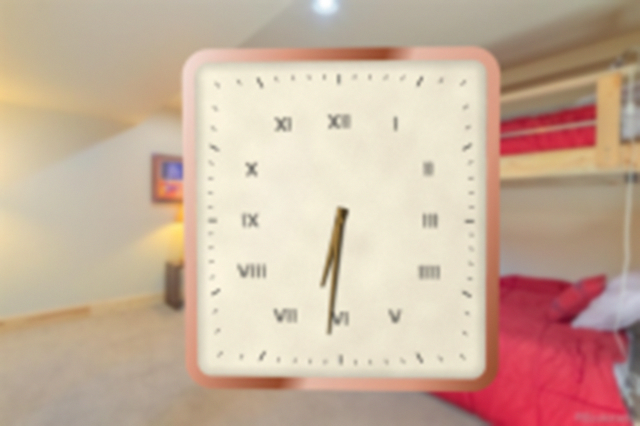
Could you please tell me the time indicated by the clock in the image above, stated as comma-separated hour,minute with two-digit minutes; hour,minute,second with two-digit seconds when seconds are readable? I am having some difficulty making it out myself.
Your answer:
6,31
